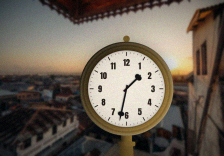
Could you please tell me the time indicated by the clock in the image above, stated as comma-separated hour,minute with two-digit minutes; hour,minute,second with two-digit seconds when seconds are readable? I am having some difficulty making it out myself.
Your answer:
1,32
